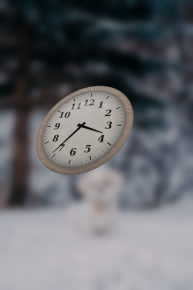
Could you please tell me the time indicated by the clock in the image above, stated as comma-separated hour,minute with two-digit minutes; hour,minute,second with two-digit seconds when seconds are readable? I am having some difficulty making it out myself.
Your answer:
3,36
